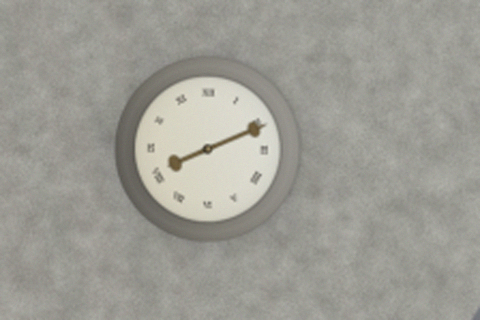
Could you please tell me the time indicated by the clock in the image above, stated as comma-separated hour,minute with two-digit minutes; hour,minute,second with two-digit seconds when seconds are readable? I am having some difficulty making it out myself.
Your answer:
8,11
